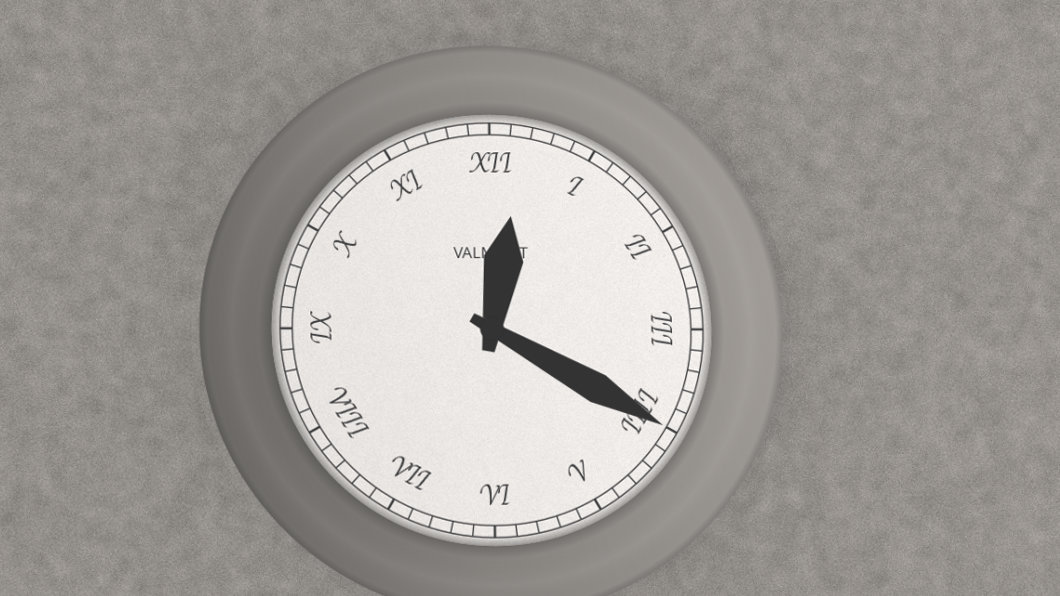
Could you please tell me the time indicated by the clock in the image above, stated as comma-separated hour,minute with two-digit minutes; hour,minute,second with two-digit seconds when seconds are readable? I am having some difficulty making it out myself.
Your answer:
12,20
